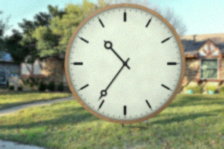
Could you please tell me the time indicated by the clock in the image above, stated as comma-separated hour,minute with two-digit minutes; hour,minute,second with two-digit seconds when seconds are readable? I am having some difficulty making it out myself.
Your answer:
10,36
